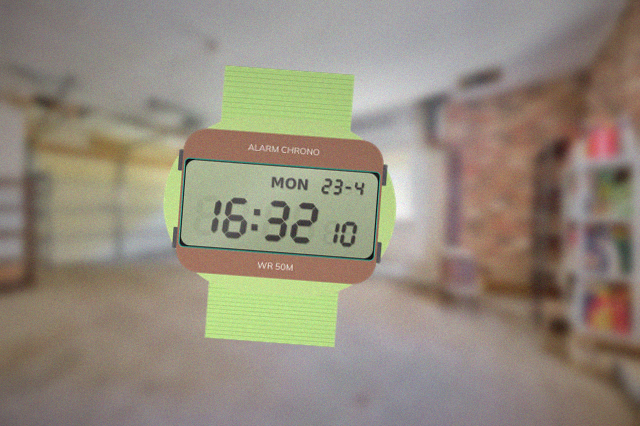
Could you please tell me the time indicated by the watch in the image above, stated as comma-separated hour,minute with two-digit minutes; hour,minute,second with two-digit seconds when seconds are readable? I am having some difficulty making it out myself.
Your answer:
16,32,10
